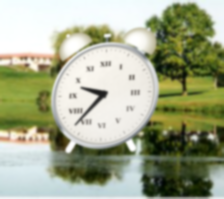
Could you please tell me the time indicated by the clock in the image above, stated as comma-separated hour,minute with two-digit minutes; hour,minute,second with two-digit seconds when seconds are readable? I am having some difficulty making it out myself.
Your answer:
9,37
